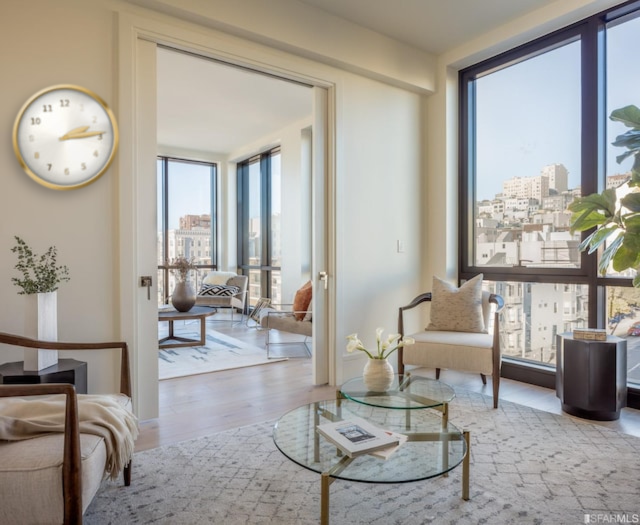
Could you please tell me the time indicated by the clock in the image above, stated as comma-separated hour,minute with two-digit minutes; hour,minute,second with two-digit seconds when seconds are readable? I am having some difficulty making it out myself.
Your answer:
2,14
